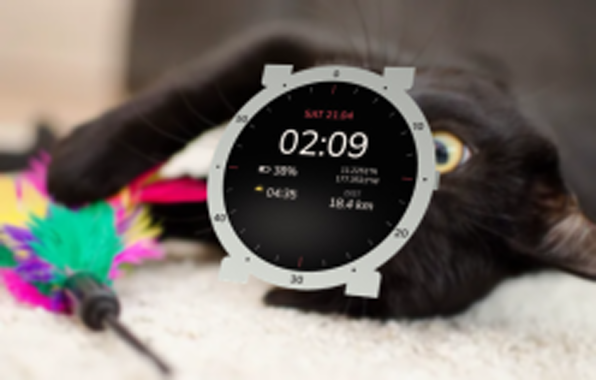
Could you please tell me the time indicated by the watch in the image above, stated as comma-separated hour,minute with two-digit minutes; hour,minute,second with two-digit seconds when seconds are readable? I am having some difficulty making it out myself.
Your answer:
2,09
